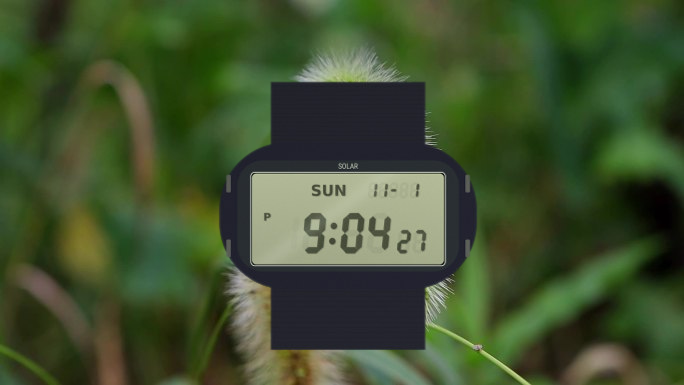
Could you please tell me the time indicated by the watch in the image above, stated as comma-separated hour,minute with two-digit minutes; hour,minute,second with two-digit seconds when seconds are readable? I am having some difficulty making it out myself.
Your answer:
9,04,27
